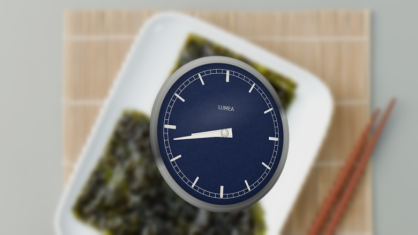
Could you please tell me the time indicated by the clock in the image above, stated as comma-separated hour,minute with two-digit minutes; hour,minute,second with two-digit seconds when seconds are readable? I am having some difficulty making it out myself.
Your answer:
8,43
